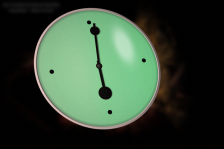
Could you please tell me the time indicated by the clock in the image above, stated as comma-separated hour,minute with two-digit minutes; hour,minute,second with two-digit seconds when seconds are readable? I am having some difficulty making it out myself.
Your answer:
6,01
